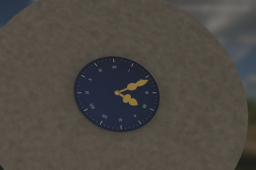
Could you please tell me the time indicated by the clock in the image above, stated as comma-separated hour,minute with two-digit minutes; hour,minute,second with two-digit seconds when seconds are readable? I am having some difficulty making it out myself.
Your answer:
4,11
